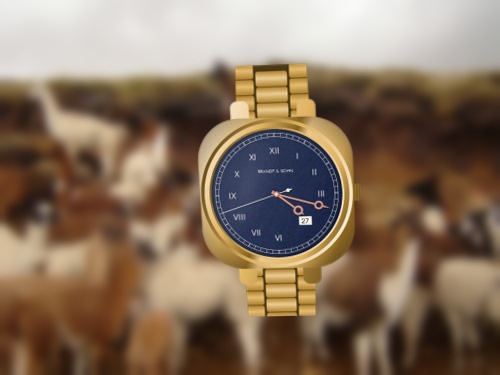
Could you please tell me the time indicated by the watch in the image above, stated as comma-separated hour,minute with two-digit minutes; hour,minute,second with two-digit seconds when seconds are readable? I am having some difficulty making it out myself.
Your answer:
4,17,42
